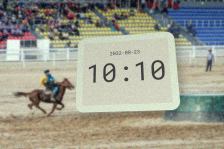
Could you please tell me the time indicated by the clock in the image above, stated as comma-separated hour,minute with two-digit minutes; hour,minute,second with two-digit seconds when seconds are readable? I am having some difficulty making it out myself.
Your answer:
10,10
